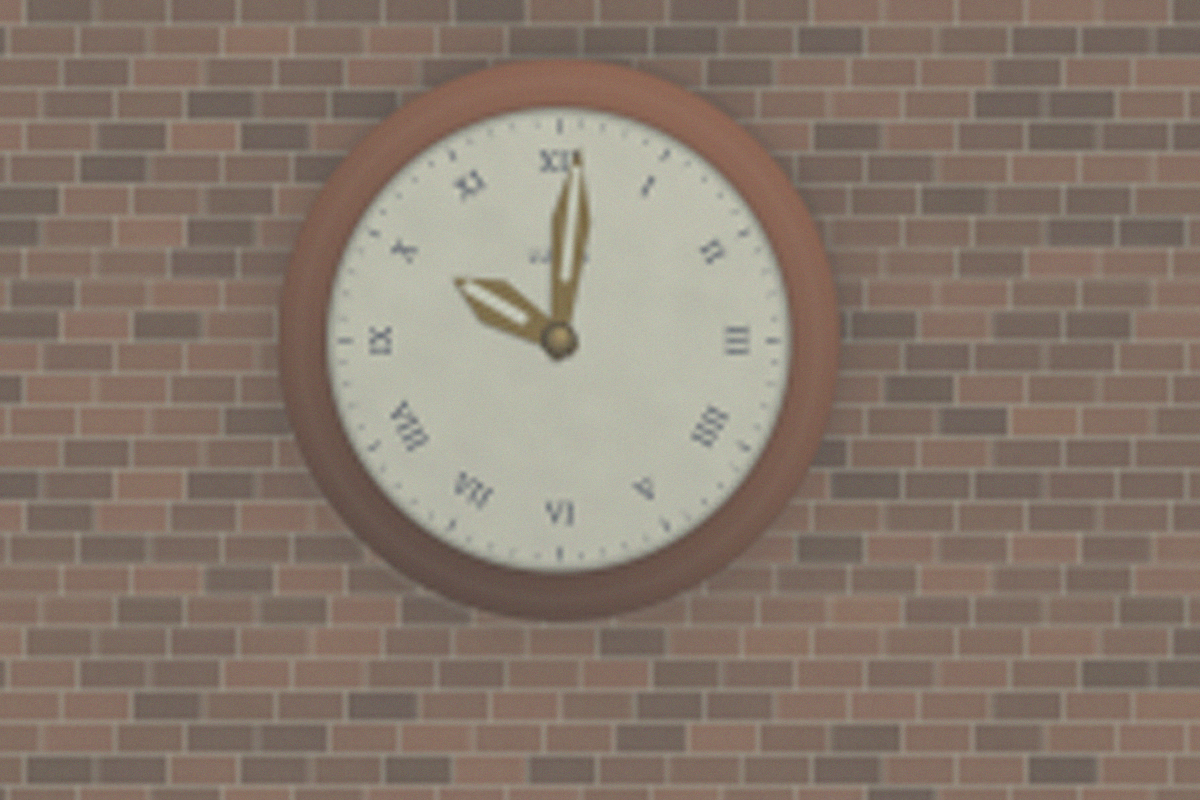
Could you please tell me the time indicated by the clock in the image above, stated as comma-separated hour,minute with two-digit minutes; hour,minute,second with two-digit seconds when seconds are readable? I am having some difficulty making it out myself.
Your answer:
10,01
